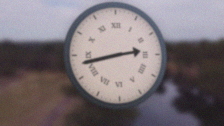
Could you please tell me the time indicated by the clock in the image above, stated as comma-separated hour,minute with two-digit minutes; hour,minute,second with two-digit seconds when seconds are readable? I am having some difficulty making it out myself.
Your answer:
2,43
